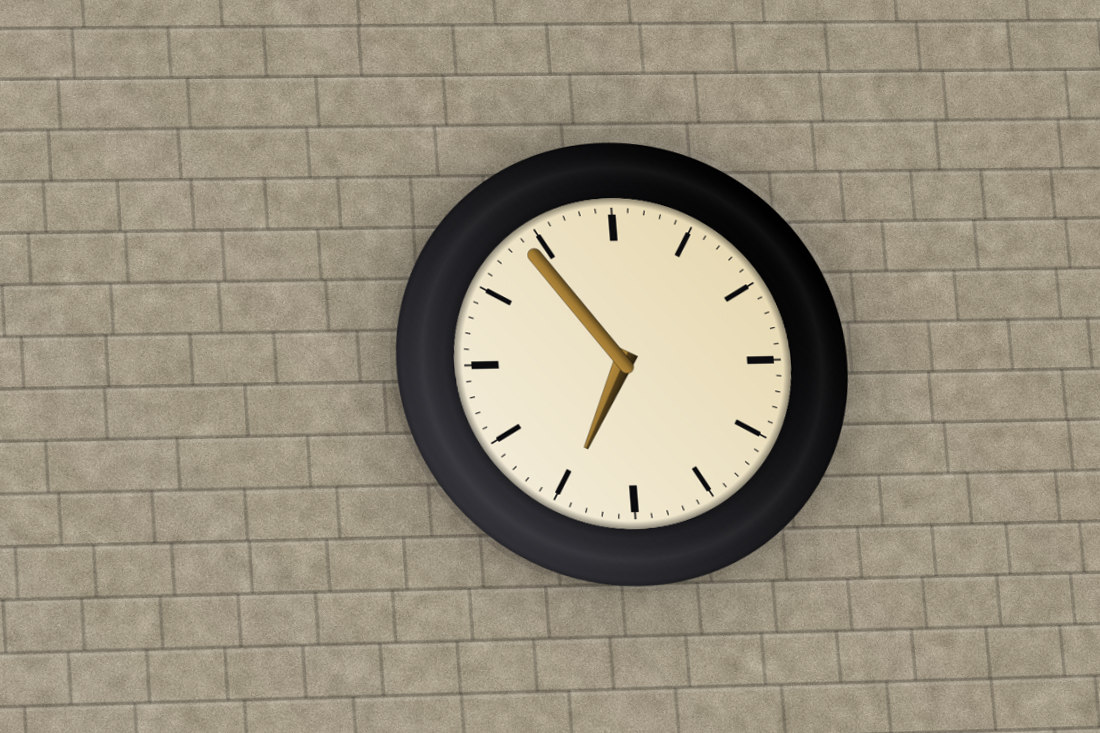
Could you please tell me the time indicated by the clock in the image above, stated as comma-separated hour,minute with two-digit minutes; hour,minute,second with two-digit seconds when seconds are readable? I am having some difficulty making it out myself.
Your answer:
6,54
